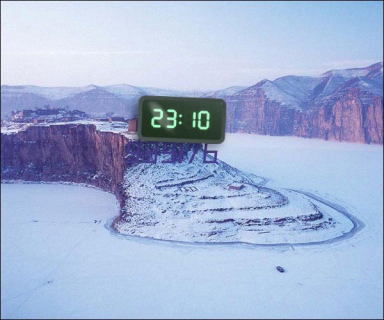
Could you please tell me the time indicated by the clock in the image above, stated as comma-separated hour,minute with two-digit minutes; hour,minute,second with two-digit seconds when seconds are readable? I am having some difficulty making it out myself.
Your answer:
23,10
